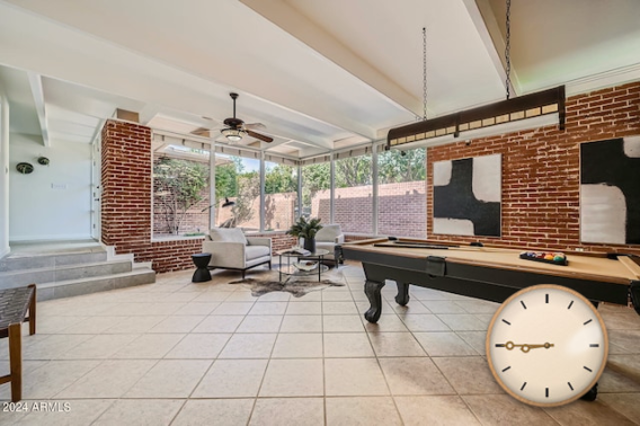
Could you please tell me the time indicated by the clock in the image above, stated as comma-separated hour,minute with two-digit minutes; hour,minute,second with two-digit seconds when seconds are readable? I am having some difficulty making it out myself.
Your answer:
8,45
